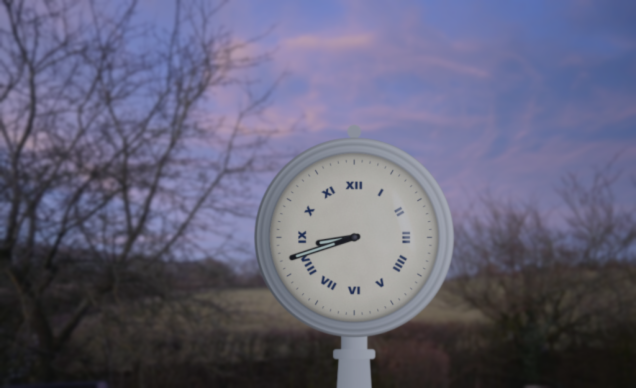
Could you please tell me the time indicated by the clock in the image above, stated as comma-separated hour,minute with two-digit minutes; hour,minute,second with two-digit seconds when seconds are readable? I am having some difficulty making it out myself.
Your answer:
8,42
